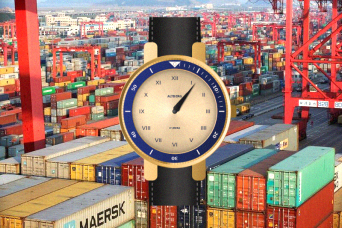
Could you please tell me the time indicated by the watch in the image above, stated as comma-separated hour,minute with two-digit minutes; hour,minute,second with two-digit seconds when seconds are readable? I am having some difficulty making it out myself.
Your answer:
1,06
